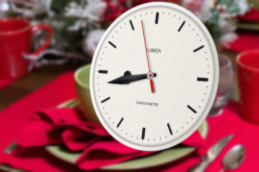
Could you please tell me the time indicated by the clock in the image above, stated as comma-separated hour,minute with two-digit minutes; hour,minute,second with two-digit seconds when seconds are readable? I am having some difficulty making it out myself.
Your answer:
8,42,57
